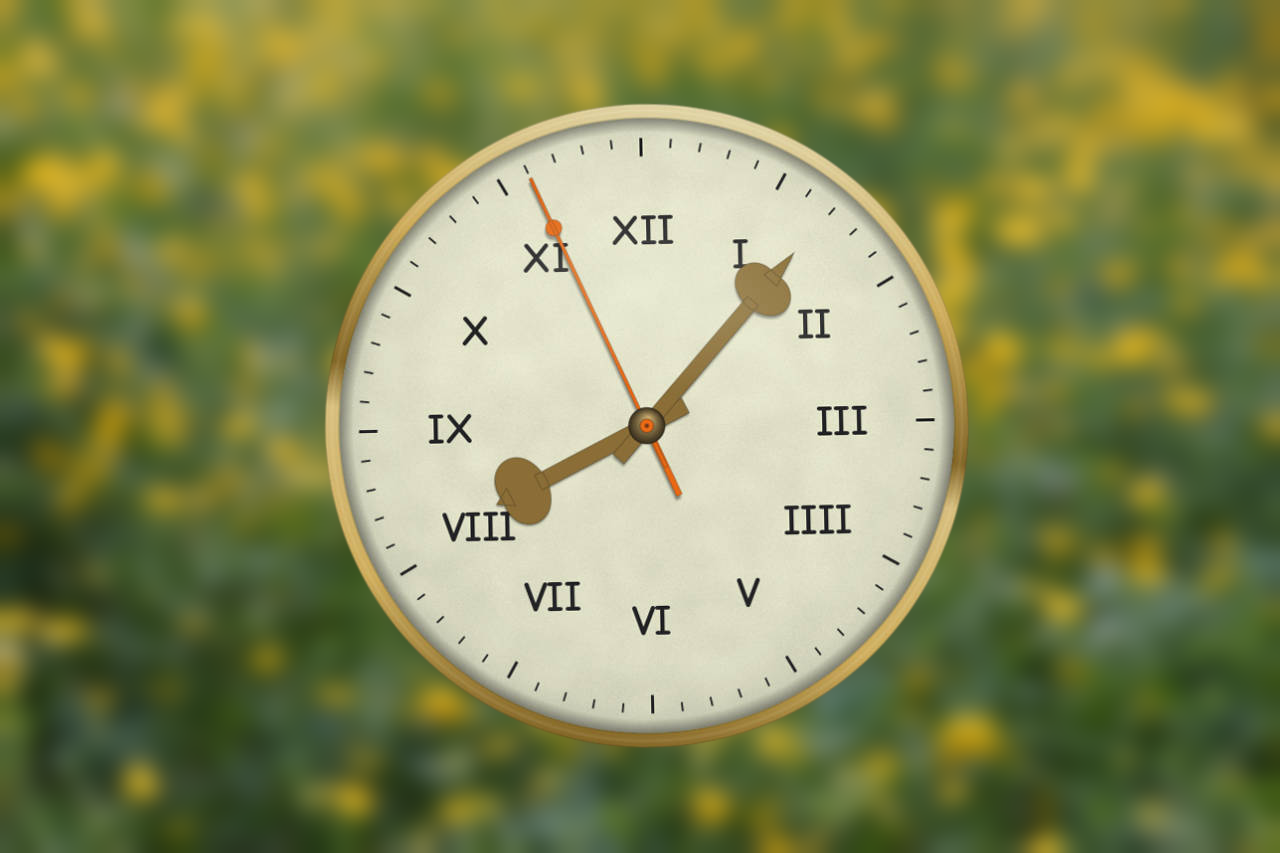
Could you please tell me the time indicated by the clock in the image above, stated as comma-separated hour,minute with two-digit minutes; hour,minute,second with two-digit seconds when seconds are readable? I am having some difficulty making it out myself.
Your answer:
8,06,56
